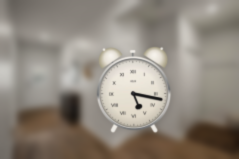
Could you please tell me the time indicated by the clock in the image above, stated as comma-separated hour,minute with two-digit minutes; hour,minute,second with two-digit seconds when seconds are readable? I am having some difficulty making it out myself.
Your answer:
5,17
